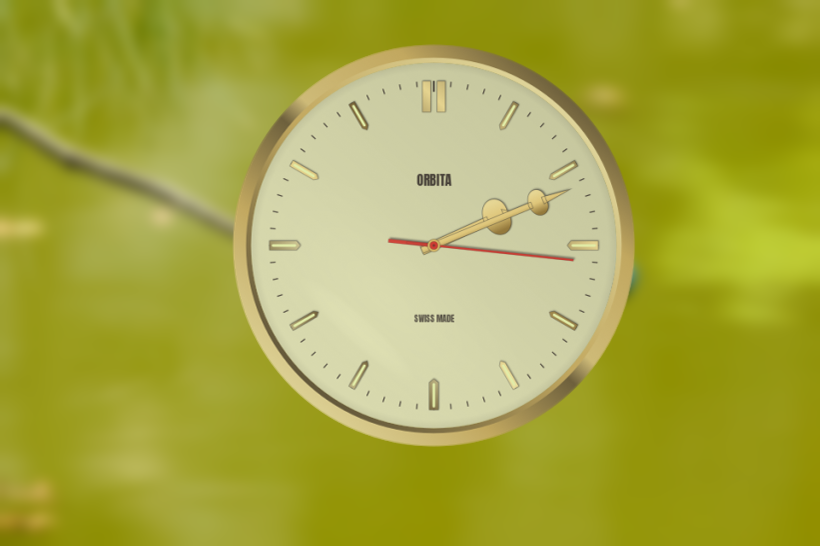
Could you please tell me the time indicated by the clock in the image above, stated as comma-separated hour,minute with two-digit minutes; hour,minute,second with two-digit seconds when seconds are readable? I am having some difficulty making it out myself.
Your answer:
2,11,16
